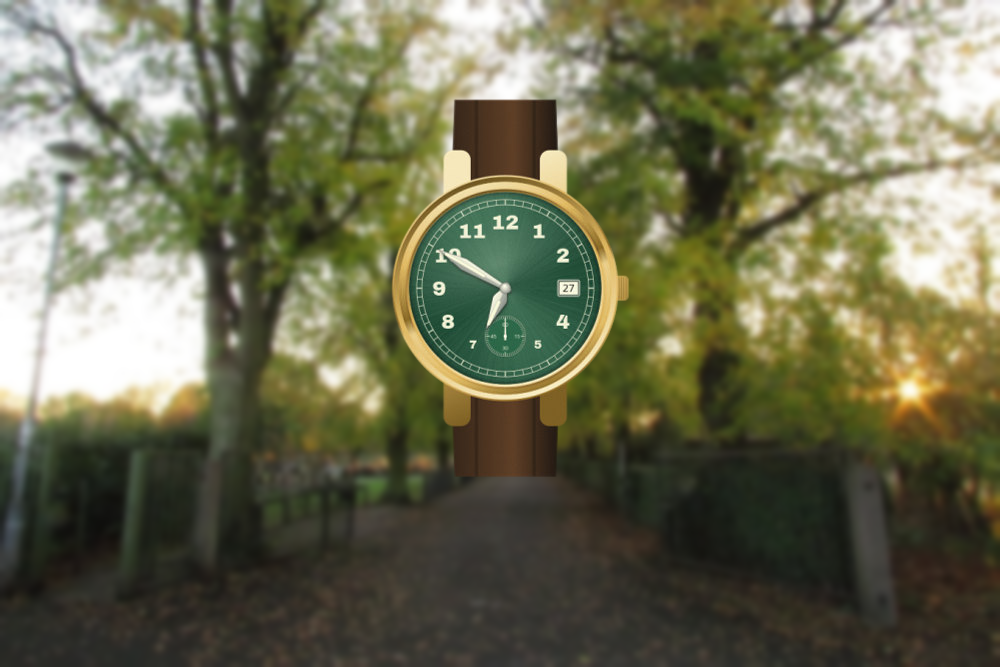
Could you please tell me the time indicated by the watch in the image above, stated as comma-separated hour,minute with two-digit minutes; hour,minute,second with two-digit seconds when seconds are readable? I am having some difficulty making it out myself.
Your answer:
6,50
